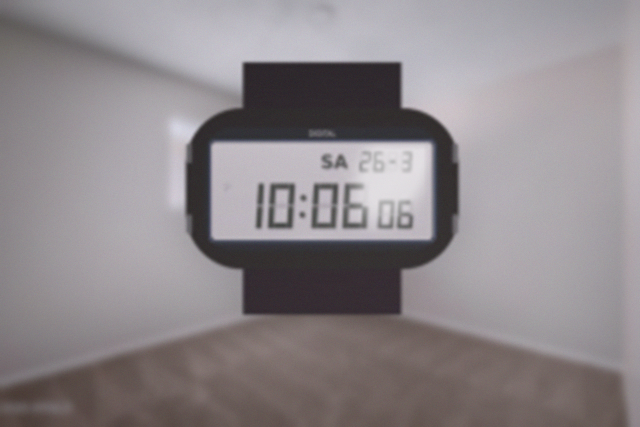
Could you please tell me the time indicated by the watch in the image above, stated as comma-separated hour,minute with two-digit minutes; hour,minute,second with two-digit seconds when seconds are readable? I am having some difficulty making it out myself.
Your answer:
10,06,06
